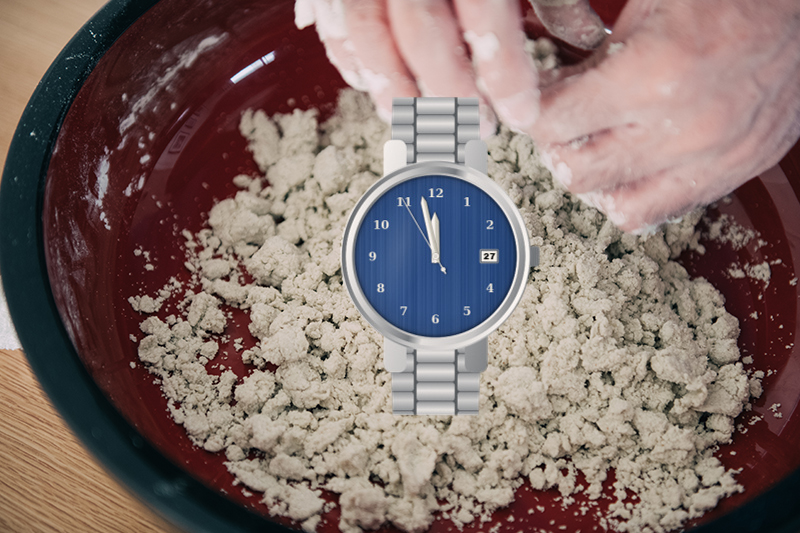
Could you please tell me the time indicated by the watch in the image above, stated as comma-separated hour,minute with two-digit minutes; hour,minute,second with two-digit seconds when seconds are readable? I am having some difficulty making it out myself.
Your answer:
11,57,55
